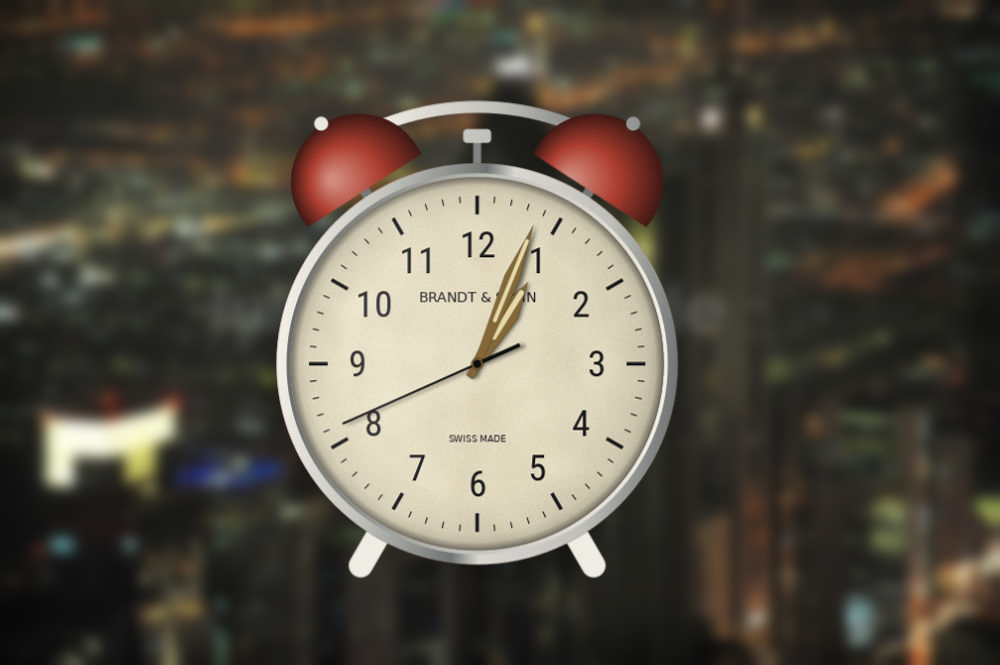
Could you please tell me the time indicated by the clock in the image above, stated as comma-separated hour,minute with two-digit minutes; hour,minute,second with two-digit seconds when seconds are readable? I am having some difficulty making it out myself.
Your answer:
1,03,41
